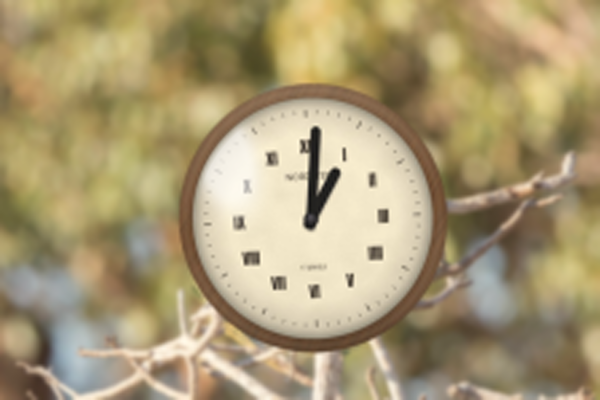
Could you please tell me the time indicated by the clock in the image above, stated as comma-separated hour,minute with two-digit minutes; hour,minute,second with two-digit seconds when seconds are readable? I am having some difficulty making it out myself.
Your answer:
1,01
